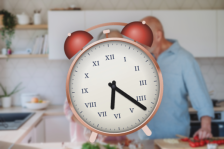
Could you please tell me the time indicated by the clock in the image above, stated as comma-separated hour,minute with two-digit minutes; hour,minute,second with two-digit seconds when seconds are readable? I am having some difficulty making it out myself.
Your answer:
6,22
